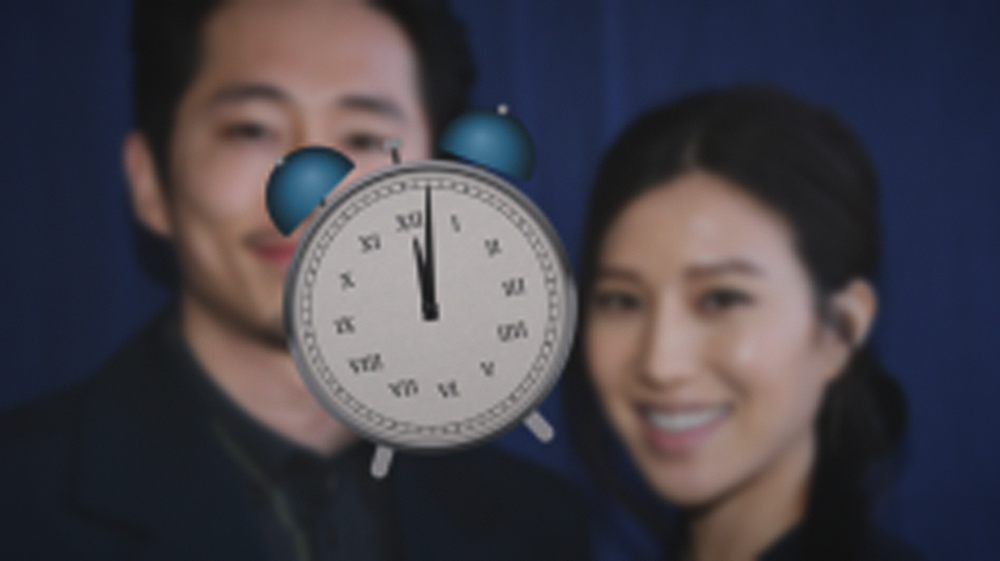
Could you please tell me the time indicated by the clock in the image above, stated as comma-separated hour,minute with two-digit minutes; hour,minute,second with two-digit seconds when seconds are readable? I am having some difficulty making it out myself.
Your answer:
12,02
